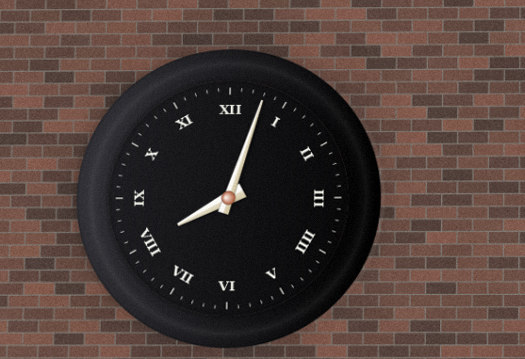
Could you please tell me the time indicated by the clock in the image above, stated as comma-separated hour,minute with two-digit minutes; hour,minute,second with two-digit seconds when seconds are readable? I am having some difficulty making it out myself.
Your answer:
8,03
